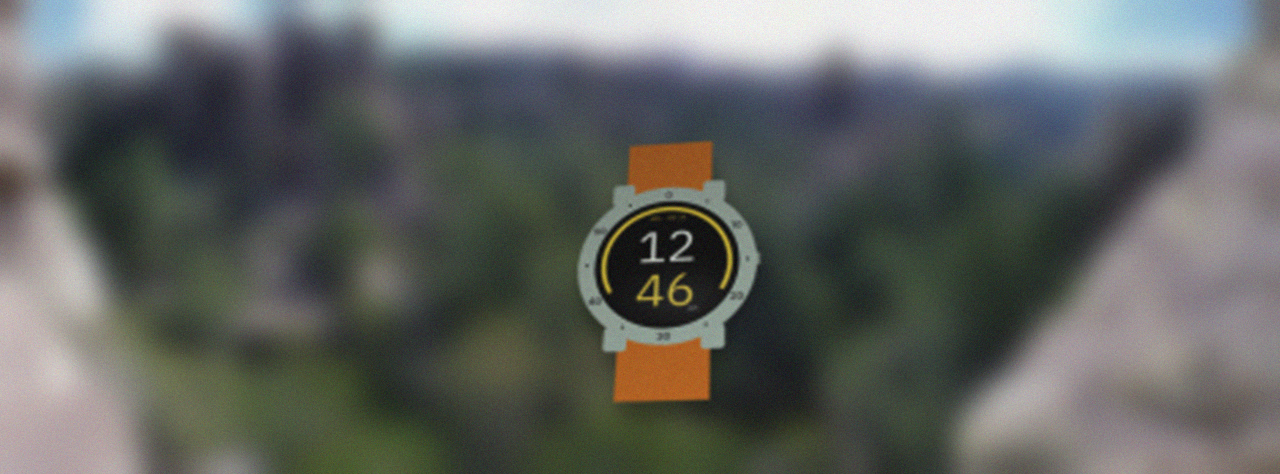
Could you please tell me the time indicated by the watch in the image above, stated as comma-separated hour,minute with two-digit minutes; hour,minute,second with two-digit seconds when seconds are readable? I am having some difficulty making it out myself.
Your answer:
12,46
